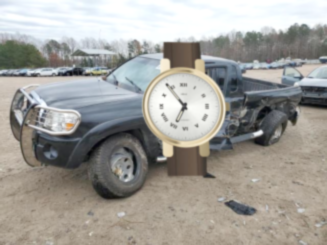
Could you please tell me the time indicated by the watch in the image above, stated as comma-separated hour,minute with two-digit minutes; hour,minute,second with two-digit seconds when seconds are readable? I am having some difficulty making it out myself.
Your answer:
6,54
